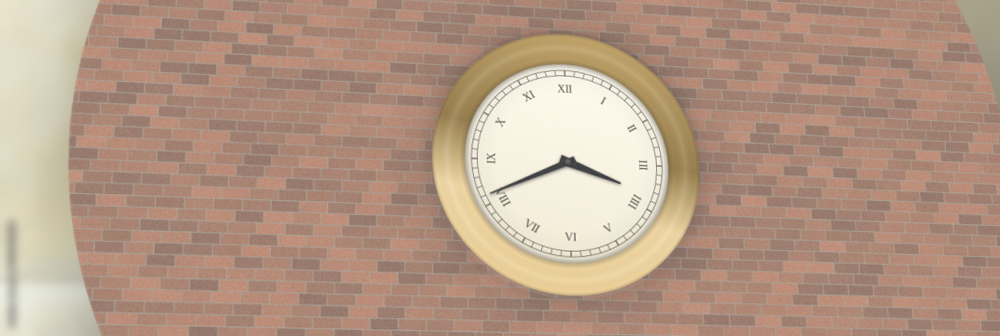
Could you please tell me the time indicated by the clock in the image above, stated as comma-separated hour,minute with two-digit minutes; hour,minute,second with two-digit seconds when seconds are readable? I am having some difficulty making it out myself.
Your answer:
3,41
